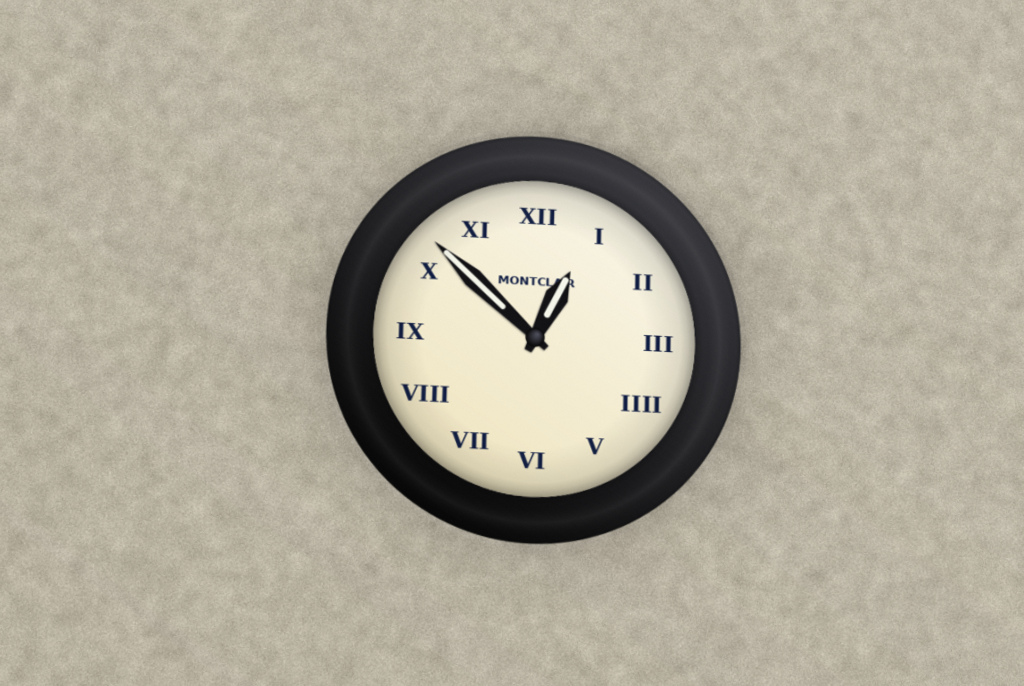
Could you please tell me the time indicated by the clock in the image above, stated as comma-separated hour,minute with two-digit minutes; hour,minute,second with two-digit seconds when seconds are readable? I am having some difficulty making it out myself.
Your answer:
12,52
